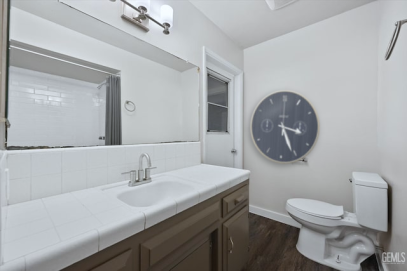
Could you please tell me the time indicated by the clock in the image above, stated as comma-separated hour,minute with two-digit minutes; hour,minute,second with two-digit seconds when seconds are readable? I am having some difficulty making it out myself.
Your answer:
3,26
